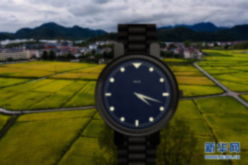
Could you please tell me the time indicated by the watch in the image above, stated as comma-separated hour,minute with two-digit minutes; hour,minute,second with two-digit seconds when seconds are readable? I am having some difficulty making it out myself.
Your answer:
4,18
